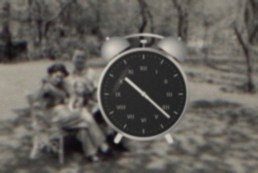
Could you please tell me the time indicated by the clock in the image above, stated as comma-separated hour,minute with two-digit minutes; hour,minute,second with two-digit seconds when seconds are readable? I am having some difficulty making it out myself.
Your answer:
10,22
